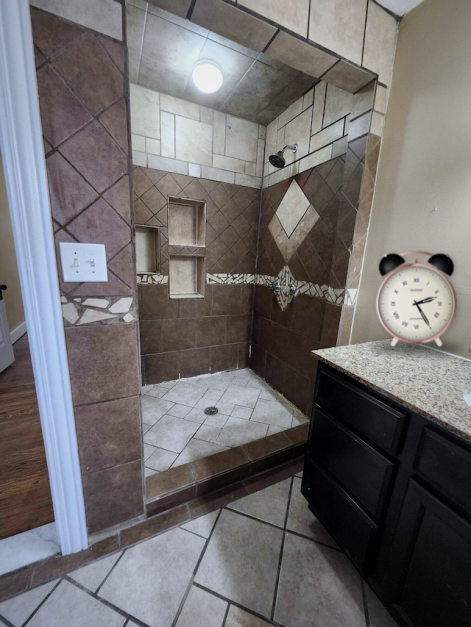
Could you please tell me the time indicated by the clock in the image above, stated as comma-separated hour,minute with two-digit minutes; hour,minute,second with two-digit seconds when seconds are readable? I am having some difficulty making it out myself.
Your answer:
2,25
